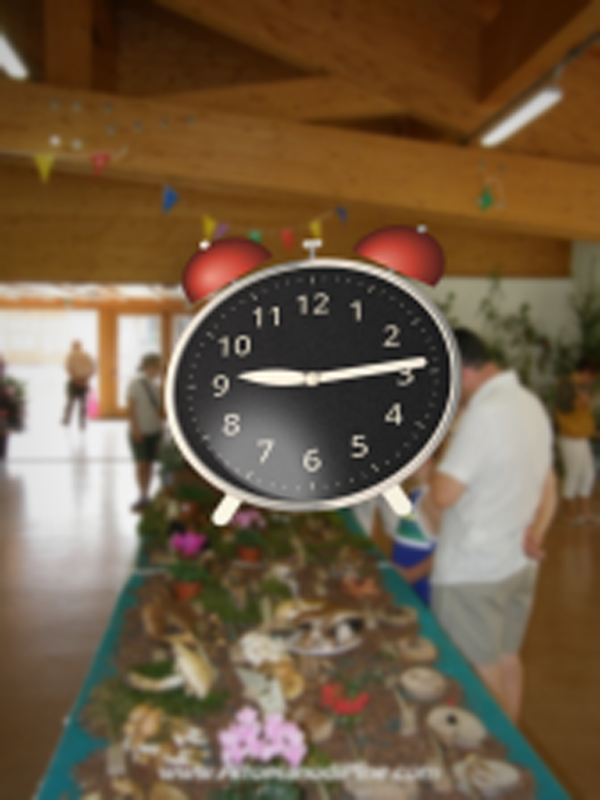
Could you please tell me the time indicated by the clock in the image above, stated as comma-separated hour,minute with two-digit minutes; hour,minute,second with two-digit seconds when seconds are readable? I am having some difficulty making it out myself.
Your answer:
9,14
